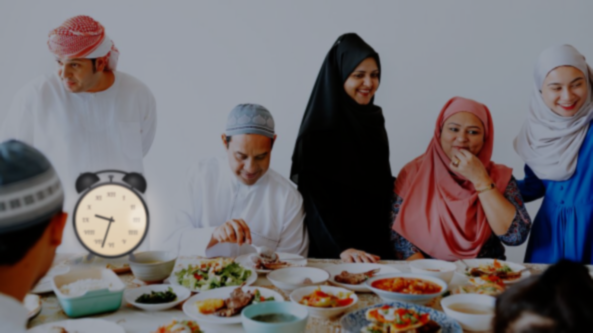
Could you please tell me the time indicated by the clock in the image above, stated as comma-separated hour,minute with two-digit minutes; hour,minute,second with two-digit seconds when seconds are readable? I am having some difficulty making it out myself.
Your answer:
9,33
